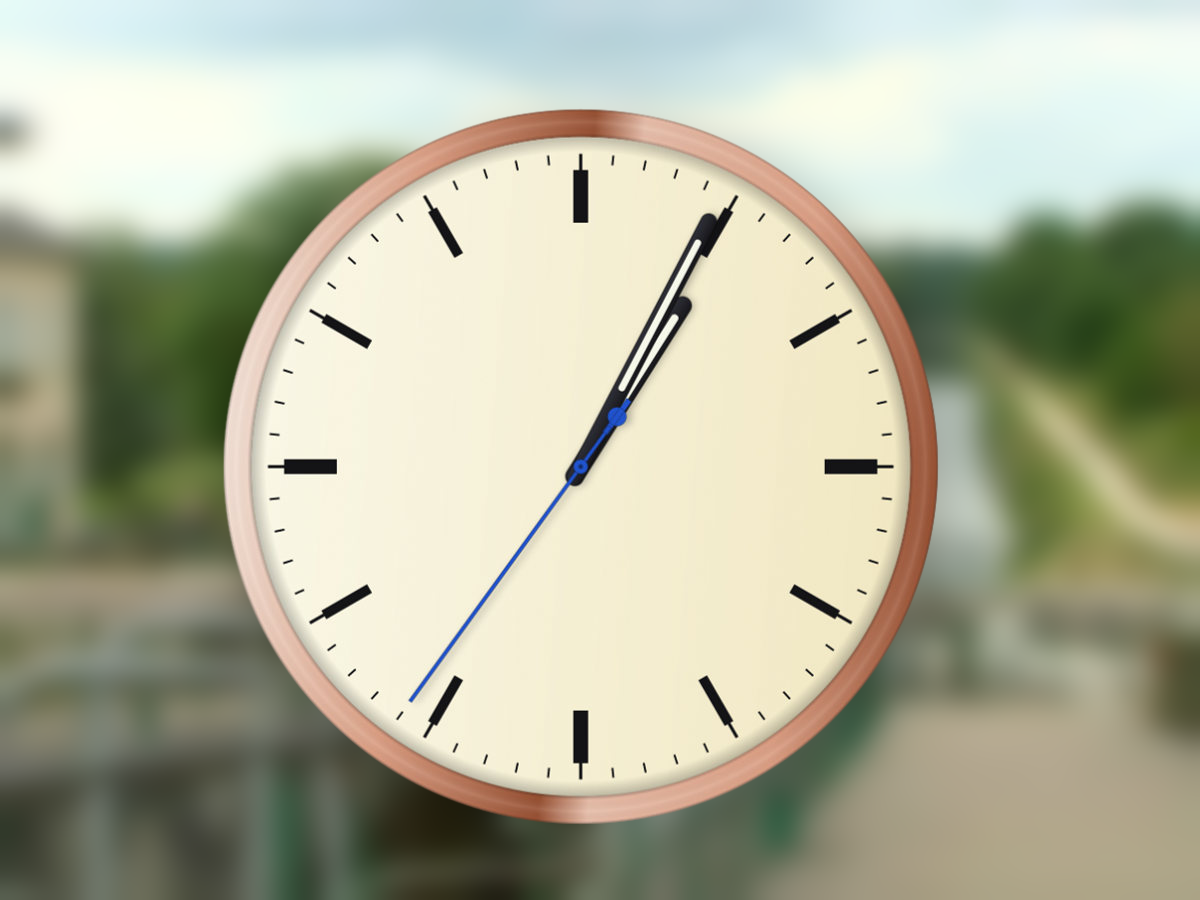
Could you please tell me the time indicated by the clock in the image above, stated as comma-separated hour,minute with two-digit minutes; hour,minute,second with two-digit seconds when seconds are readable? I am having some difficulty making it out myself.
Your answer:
1,04,36
